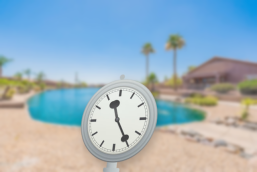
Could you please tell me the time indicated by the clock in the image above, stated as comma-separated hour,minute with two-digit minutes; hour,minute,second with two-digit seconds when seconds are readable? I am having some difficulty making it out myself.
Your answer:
11,25
